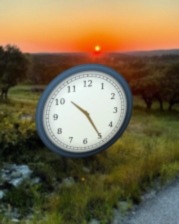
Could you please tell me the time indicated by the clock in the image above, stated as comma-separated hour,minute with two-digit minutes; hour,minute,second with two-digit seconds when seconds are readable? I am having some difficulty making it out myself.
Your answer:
10,25
